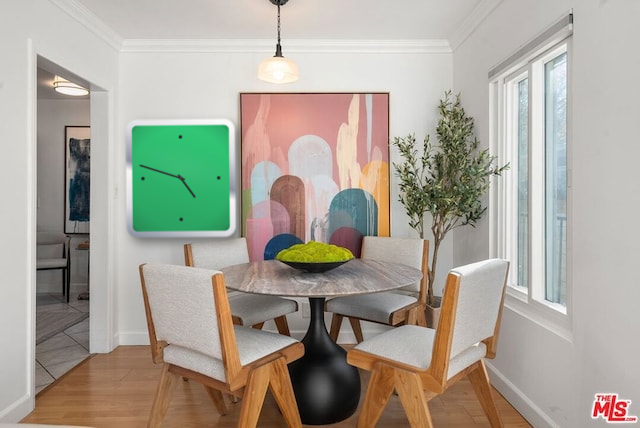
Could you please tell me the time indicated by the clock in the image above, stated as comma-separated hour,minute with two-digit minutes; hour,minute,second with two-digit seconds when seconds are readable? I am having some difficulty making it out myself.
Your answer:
4,48
